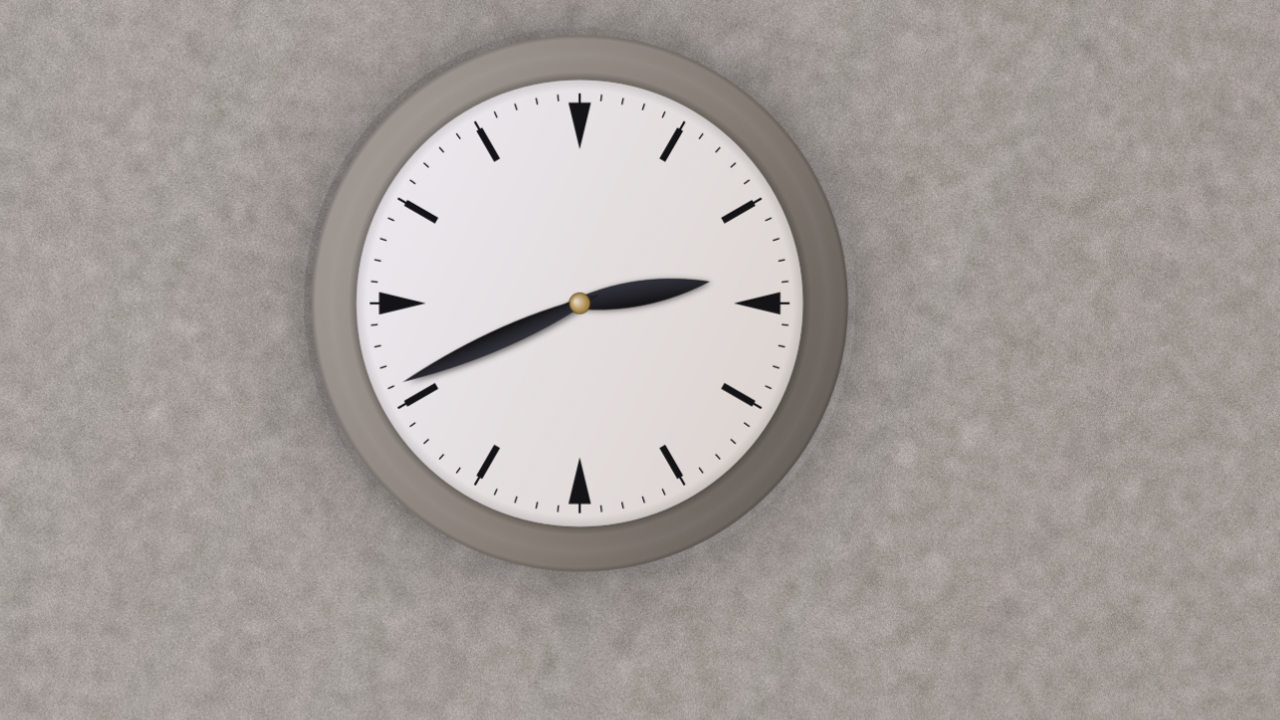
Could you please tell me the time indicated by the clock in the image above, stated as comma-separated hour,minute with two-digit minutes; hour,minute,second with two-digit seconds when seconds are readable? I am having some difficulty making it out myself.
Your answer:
2,41
